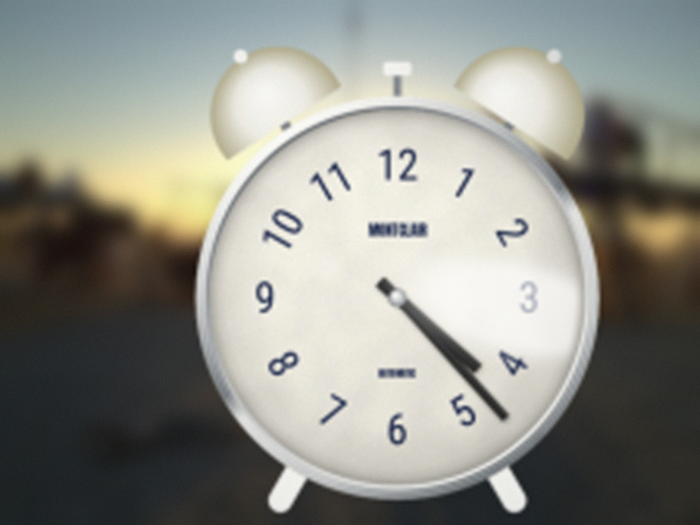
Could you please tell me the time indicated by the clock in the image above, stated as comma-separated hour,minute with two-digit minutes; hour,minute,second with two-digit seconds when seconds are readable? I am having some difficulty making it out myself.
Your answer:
4,23
